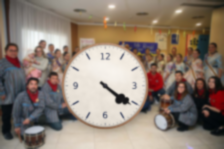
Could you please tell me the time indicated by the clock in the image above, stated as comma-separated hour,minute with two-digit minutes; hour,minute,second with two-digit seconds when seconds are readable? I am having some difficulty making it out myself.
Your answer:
4,21
